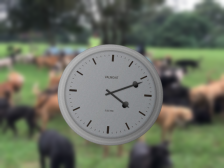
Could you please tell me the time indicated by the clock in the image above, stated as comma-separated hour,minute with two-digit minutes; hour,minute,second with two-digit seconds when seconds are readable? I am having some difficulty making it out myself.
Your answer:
4,11
